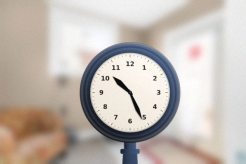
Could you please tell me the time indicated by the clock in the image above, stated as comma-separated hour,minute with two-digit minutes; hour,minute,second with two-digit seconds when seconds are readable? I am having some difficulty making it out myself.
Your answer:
10,26
